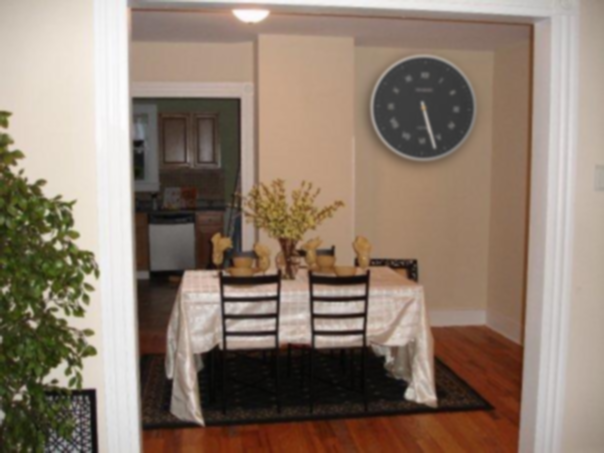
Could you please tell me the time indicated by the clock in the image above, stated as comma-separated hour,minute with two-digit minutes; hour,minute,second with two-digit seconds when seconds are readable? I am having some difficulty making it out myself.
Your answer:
5,27
